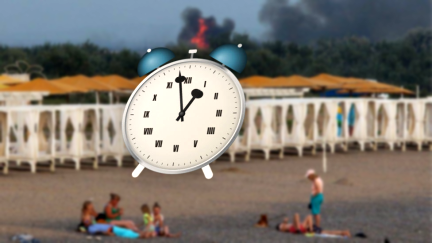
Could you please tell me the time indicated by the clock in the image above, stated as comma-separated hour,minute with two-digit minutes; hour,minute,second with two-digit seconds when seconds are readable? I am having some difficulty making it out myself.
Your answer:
12,58
